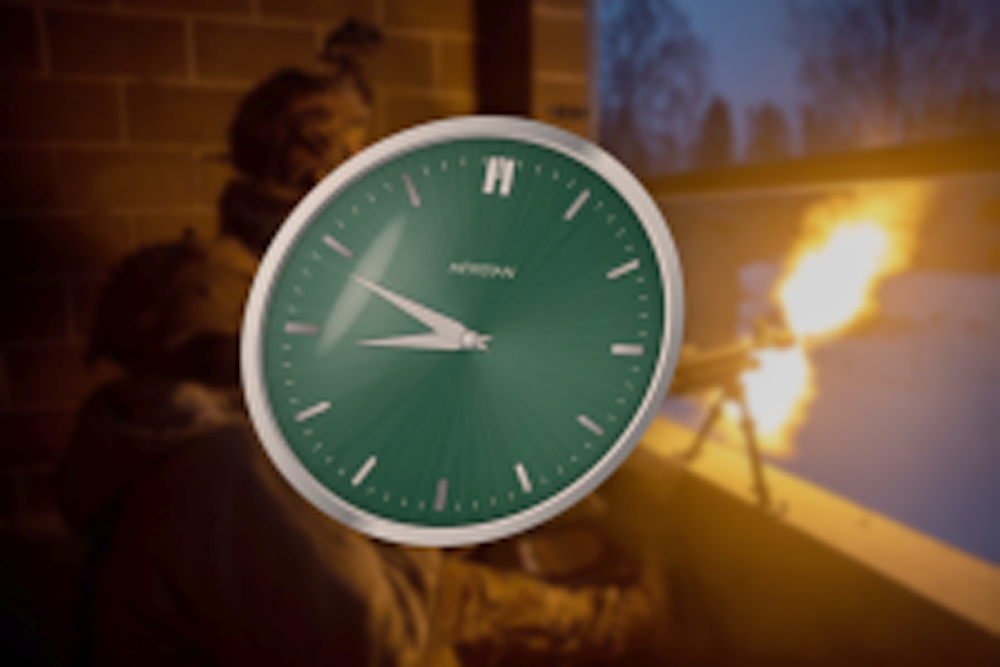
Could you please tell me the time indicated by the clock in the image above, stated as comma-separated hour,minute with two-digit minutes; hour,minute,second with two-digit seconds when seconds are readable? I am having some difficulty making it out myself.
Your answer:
8,49
